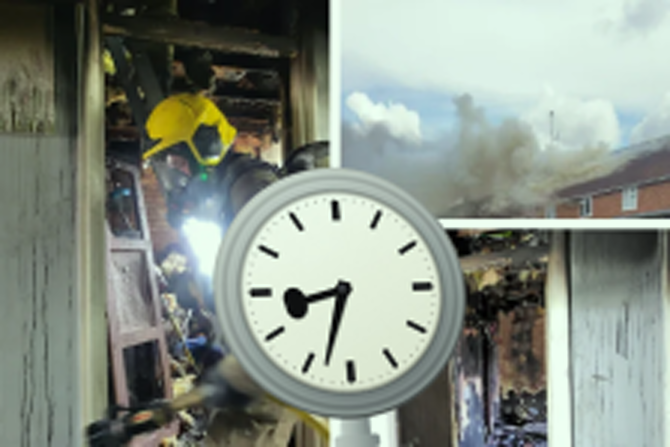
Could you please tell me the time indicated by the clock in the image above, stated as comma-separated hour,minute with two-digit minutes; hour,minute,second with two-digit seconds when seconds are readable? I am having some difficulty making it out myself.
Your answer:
8,33
